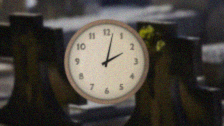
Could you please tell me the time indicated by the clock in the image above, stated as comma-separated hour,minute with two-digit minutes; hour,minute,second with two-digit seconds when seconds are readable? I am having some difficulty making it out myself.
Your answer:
2,02
